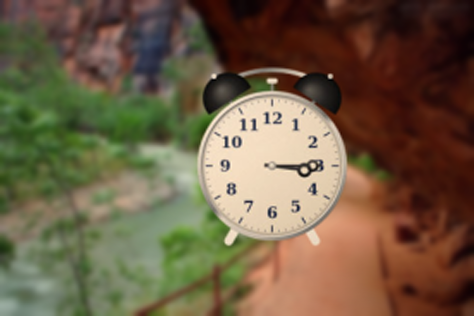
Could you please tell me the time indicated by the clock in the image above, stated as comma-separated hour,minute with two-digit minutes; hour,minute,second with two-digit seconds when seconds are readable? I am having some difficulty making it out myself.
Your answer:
3,15
